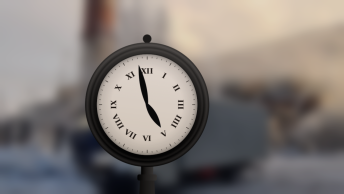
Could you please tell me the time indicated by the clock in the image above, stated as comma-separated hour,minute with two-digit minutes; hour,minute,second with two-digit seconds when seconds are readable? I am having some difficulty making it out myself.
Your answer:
4,58
